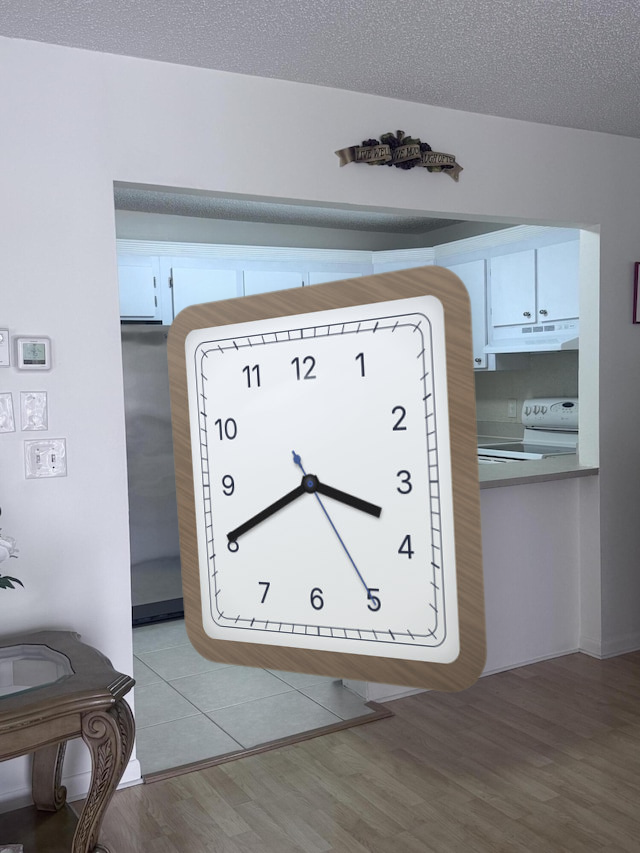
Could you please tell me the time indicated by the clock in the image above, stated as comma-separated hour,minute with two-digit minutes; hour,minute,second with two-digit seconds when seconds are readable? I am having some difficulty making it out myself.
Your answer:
3,40,25
